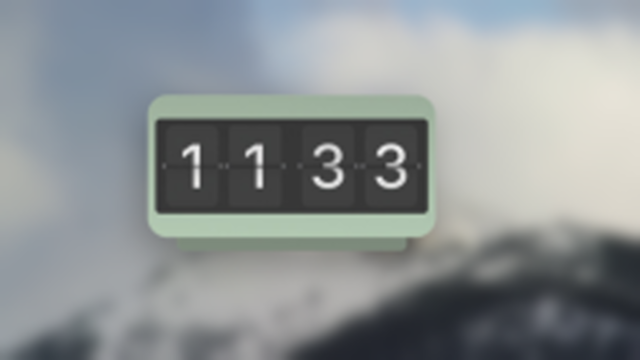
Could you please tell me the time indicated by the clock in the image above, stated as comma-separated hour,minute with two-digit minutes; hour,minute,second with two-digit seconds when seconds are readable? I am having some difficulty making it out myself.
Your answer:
11,33
